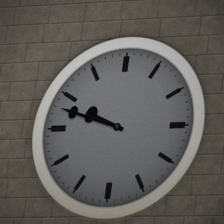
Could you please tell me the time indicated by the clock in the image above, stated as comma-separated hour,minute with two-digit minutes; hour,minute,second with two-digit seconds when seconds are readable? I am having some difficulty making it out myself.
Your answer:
9,48
